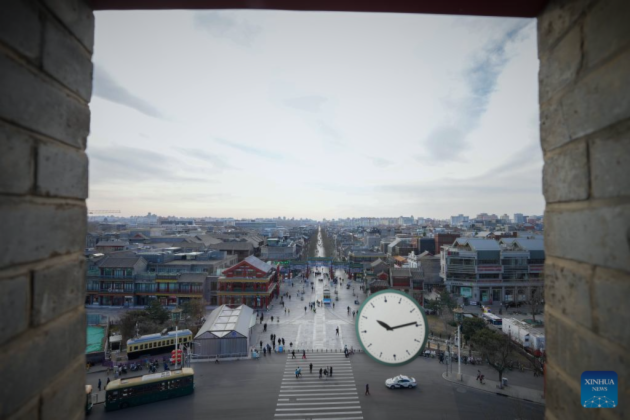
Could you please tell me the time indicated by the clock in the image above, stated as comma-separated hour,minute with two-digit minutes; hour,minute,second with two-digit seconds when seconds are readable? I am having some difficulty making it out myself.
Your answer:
10,14
